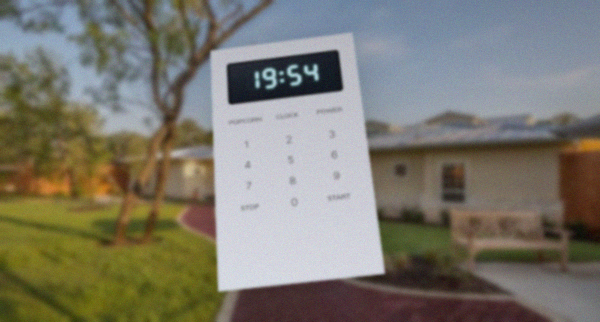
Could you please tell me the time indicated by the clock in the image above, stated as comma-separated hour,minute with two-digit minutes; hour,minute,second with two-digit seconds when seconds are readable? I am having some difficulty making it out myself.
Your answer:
19,54
